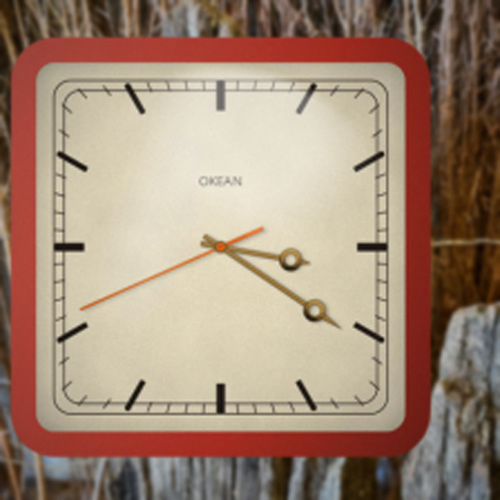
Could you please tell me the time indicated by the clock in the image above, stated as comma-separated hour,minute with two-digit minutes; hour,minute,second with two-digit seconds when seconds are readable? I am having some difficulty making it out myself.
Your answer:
3,20,41
